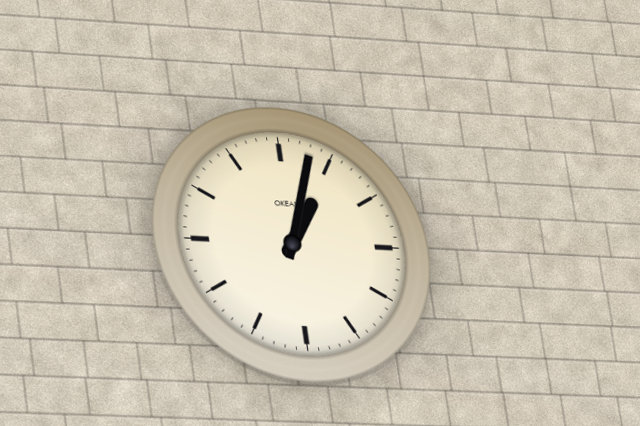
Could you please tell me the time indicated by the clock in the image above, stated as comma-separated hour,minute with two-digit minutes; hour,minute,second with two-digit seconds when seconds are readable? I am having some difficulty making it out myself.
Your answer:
1,03
